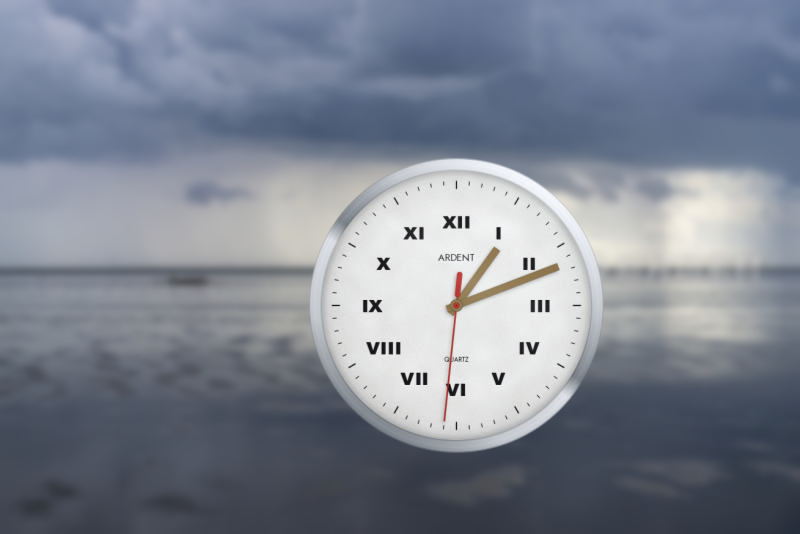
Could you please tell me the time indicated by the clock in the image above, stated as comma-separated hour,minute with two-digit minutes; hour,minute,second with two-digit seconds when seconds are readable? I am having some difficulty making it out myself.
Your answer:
1,11,31
